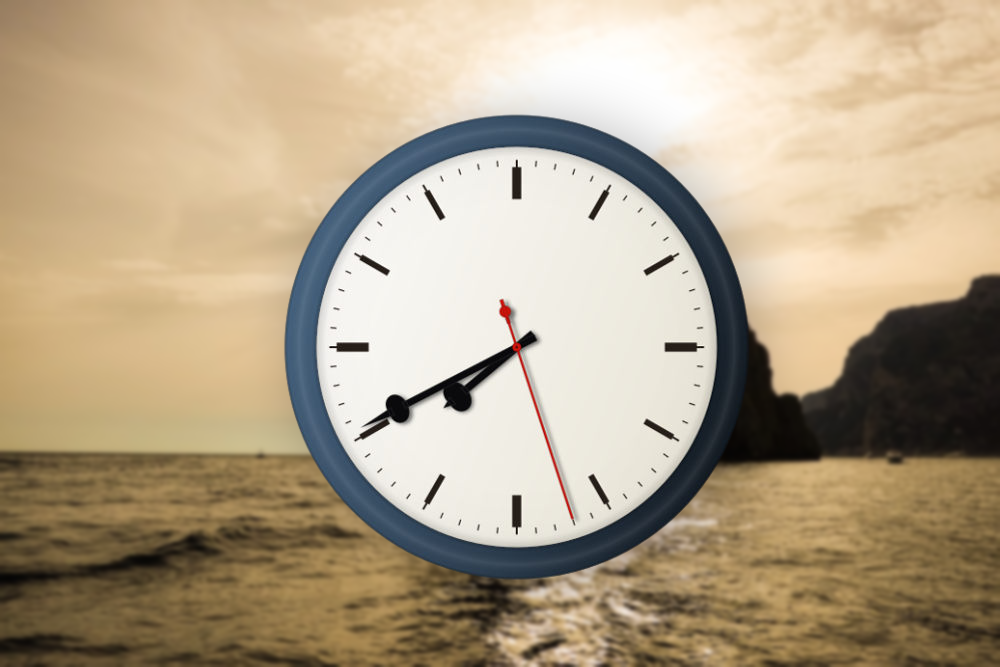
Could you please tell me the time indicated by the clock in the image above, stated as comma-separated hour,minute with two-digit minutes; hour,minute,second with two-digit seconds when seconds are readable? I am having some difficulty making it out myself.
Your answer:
7,40,27
